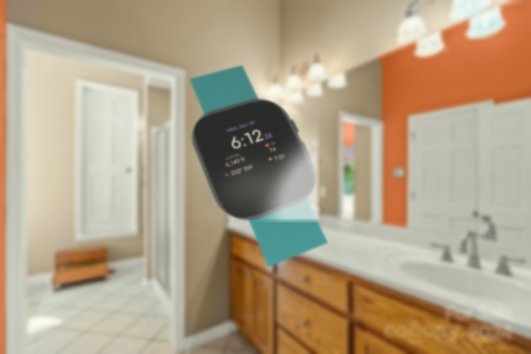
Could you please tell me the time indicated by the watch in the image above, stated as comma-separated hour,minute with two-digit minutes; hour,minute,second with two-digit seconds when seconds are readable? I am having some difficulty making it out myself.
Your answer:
6,12
